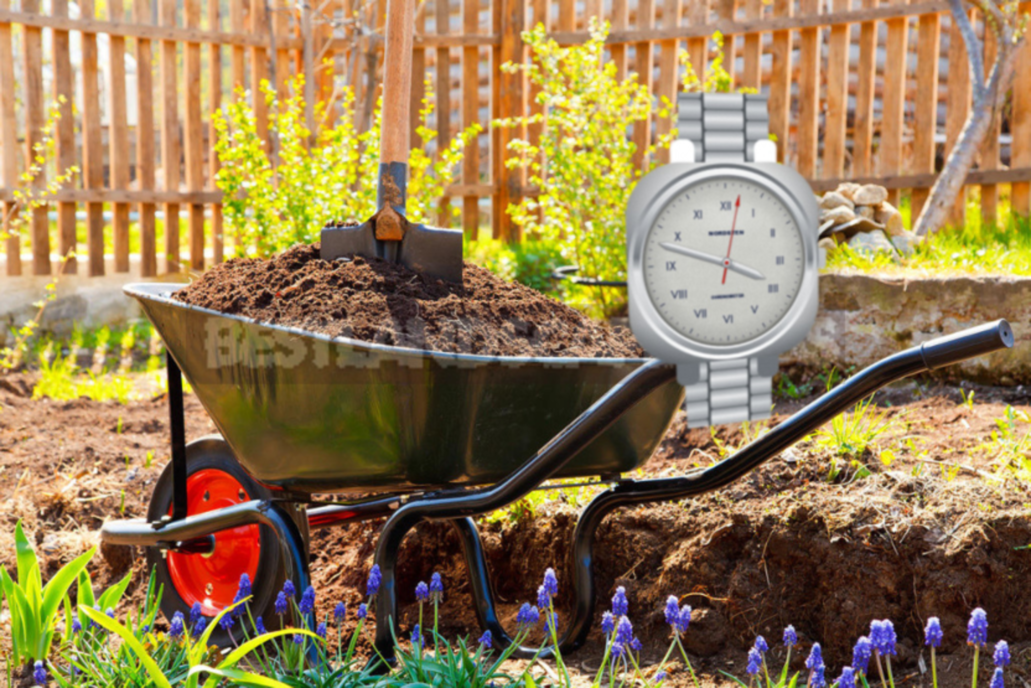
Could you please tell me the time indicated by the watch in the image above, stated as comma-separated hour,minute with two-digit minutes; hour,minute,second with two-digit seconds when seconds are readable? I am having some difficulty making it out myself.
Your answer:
3,48,02
